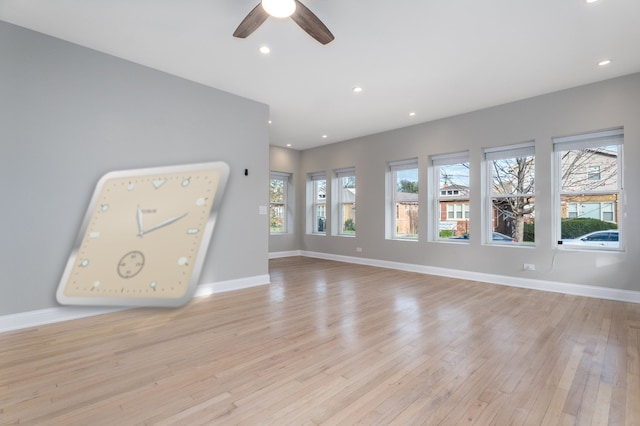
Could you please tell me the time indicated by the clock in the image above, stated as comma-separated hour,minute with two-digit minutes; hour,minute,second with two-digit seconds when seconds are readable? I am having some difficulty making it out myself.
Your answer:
11,11
